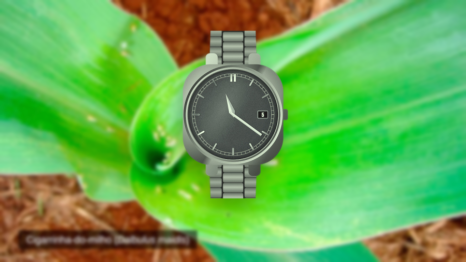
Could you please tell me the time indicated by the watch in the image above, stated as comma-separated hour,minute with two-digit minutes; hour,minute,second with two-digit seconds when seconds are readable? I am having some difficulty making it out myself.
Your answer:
11,21
